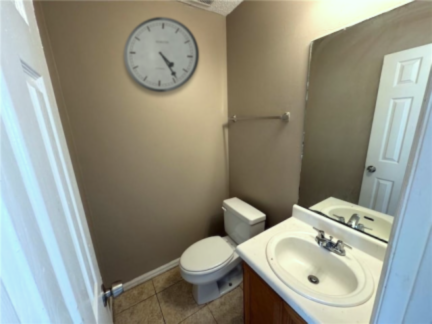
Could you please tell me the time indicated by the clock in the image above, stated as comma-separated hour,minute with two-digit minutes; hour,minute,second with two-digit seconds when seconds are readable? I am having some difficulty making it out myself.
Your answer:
4,24
